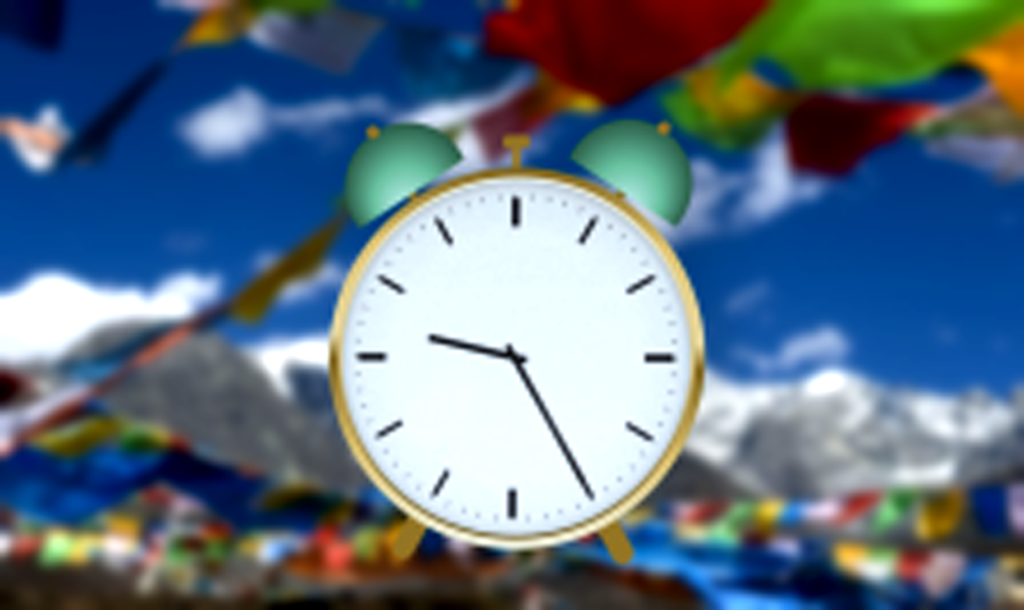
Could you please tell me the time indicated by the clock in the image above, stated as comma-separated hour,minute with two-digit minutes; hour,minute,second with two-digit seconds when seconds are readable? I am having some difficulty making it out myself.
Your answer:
9,25
